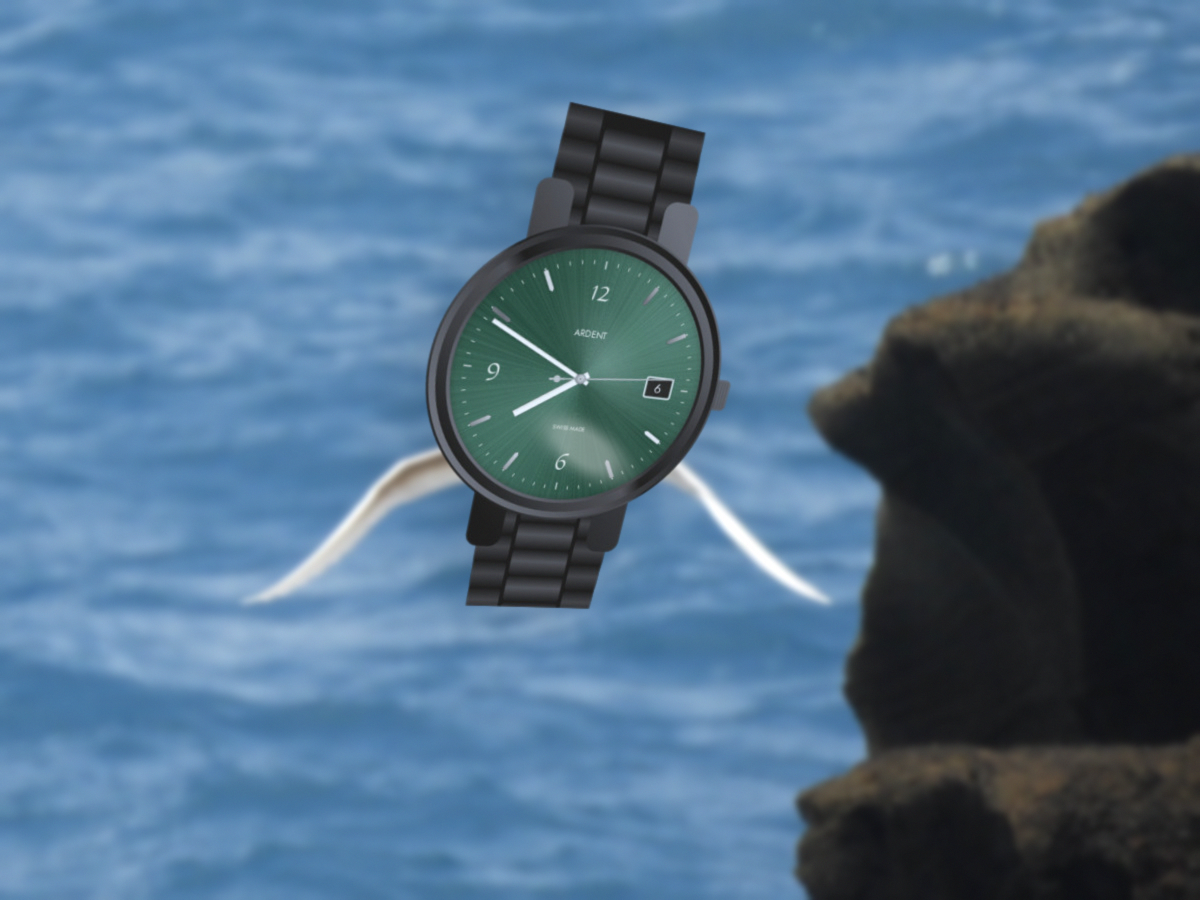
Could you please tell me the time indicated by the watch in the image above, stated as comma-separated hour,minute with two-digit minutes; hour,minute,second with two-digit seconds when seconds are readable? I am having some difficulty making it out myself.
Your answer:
7,49,14
